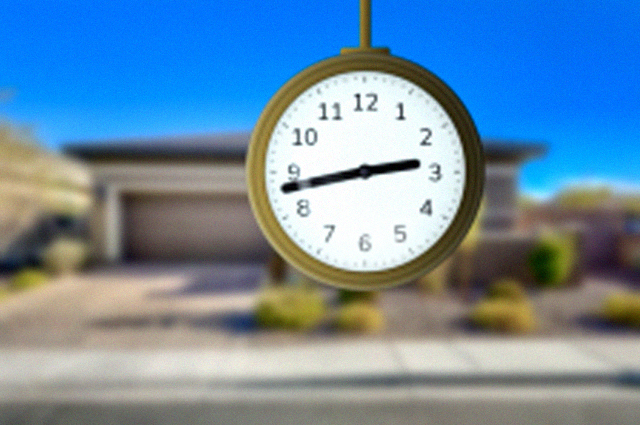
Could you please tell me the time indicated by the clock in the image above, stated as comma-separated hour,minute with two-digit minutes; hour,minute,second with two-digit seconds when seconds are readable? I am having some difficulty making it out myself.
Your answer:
2,43
